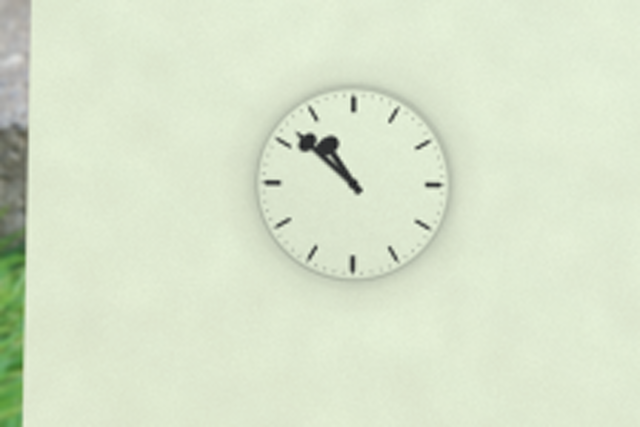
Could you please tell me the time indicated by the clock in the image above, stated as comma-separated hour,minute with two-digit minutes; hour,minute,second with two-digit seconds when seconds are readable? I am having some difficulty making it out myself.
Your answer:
10,52
